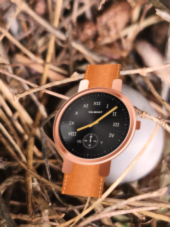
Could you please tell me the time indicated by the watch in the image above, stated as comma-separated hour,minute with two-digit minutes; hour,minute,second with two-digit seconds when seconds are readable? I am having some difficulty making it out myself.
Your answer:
8,08
